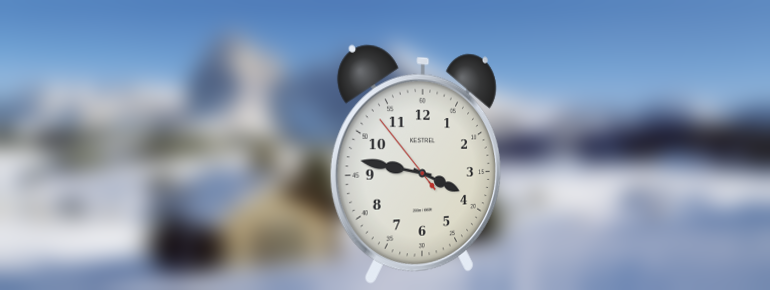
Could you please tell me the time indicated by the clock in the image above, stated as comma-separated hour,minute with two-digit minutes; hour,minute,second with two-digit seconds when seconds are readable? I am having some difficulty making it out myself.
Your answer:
3,46,53
